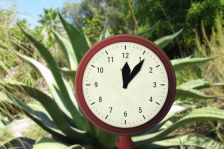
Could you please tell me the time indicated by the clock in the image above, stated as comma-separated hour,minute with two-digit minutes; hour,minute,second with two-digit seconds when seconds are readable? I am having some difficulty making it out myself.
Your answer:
12,06
